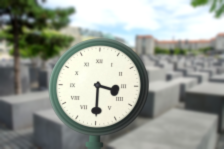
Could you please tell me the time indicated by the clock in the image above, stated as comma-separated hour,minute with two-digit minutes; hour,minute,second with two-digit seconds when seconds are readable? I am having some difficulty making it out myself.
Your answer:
3,30
